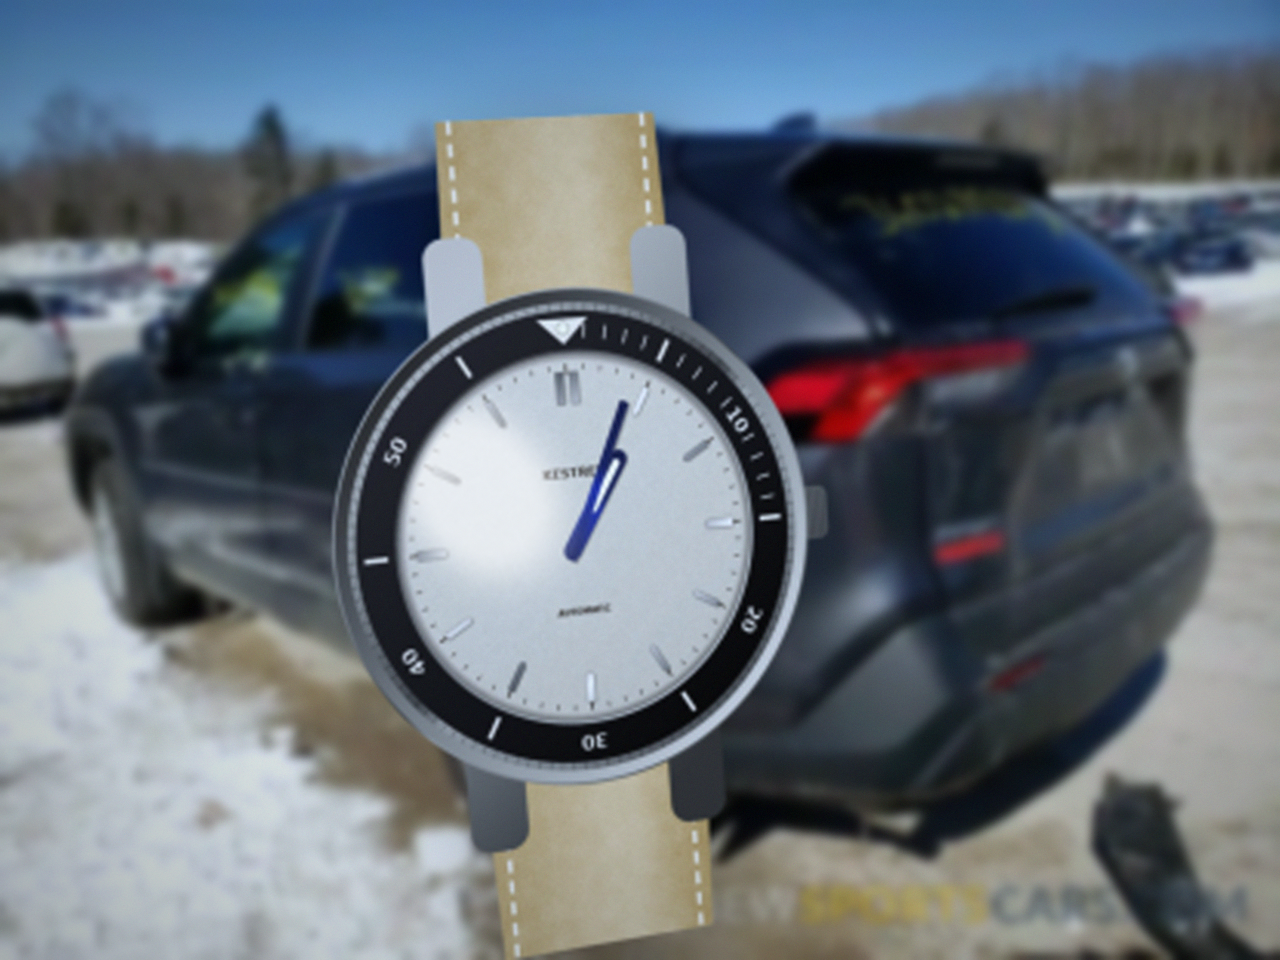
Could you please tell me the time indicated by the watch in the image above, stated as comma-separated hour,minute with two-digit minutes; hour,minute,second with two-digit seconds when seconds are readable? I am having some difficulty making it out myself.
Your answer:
1,04
